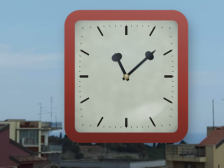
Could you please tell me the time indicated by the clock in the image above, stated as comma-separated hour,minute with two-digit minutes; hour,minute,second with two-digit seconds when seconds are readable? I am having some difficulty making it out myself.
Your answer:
11,08
